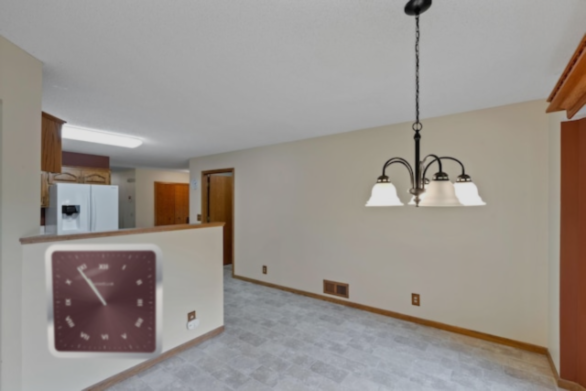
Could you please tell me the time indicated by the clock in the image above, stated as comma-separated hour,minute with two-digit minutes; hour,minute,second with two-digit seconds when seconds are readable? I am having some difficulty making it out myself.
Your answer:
10,54
